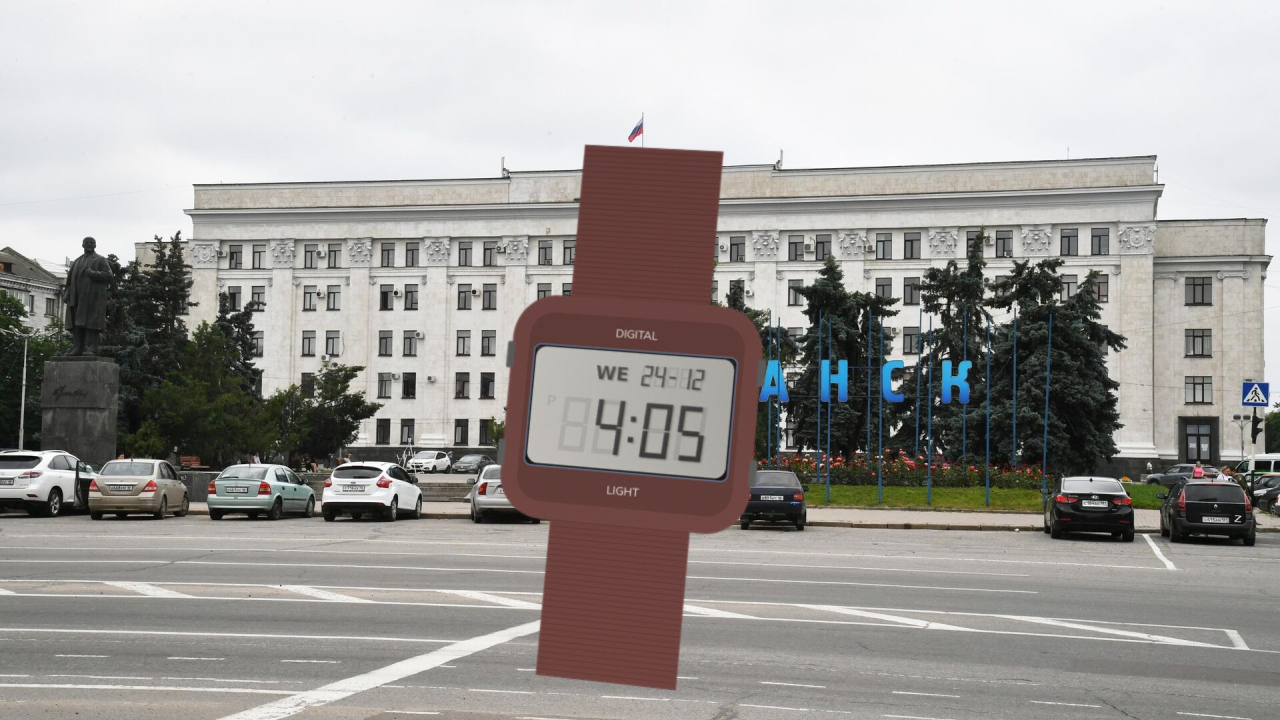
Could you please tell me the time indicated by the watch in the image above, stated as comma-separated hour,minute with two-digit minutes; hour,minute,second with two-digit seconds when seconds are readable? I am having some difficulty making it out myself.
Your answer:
4,05
